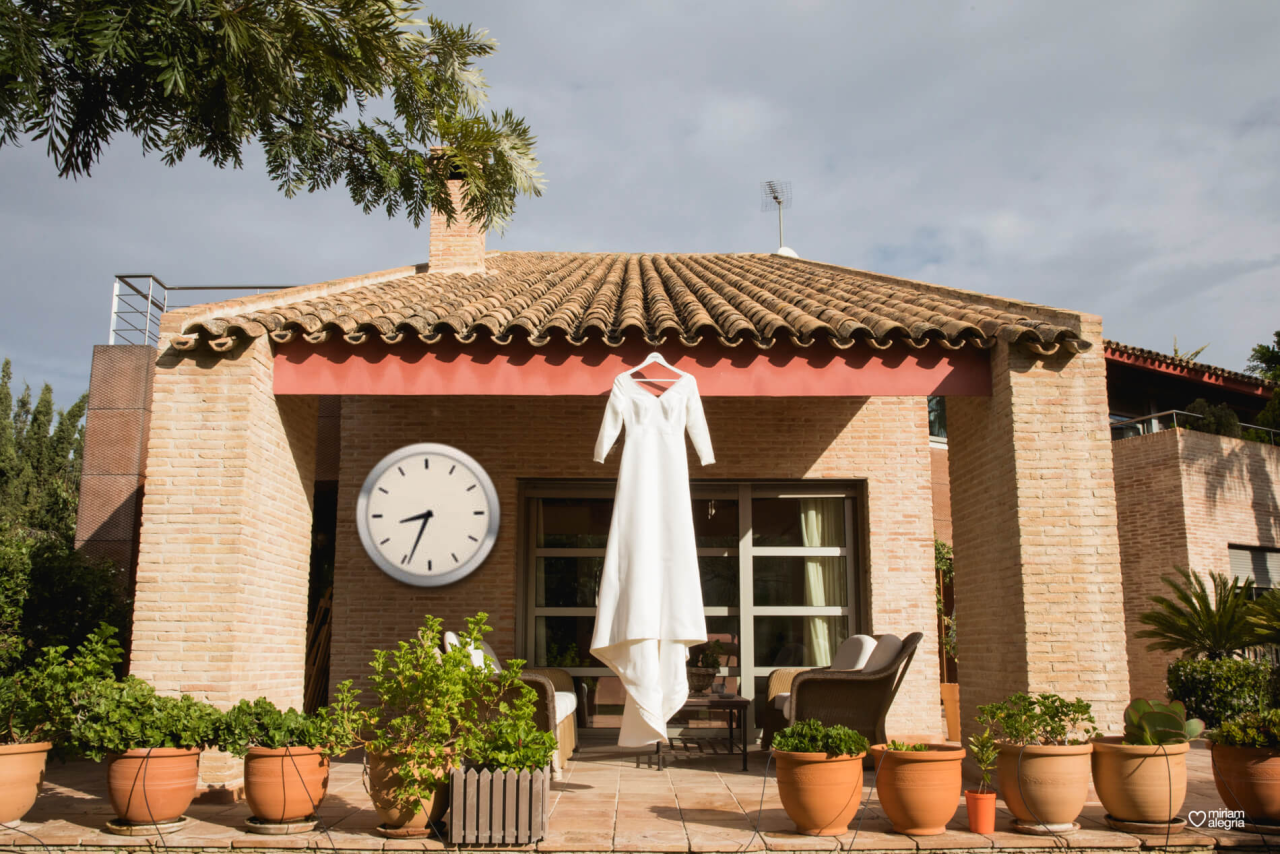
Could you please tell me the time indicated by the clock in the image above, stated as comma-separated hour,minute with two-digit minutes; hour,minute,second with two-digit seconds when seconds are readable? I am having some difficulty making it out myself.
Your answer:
8,34
